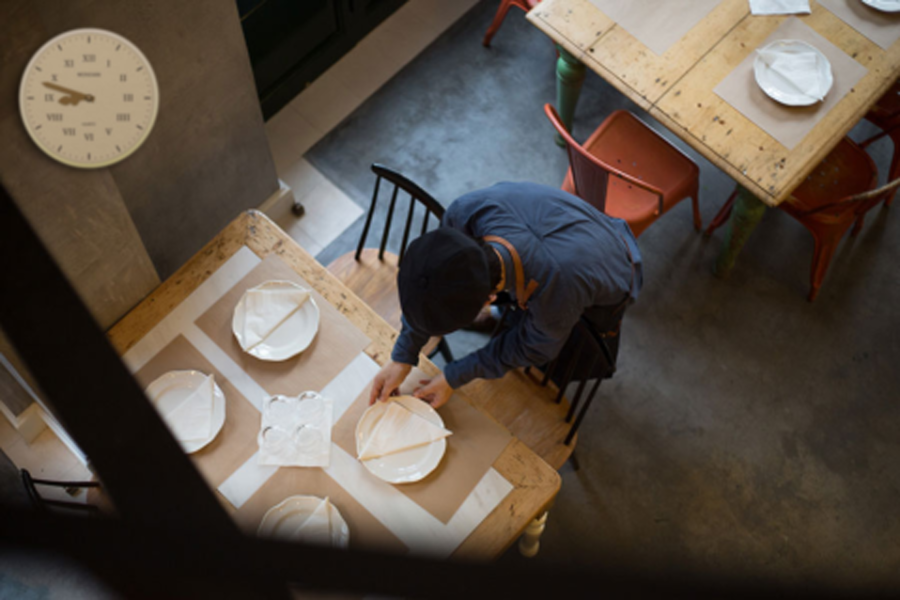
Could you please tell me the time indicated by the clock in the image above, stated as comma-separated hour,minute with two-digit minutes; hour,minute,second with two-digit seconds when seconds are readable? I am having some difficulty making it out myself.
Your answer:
8,48
